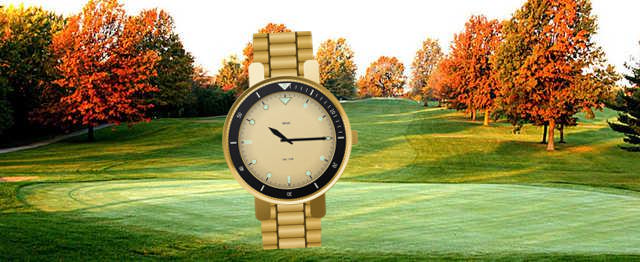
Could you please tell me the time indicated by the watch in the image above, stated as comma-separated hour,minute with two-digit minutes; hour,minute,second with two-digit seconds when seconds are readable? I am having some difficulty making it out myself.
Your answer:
10,15
